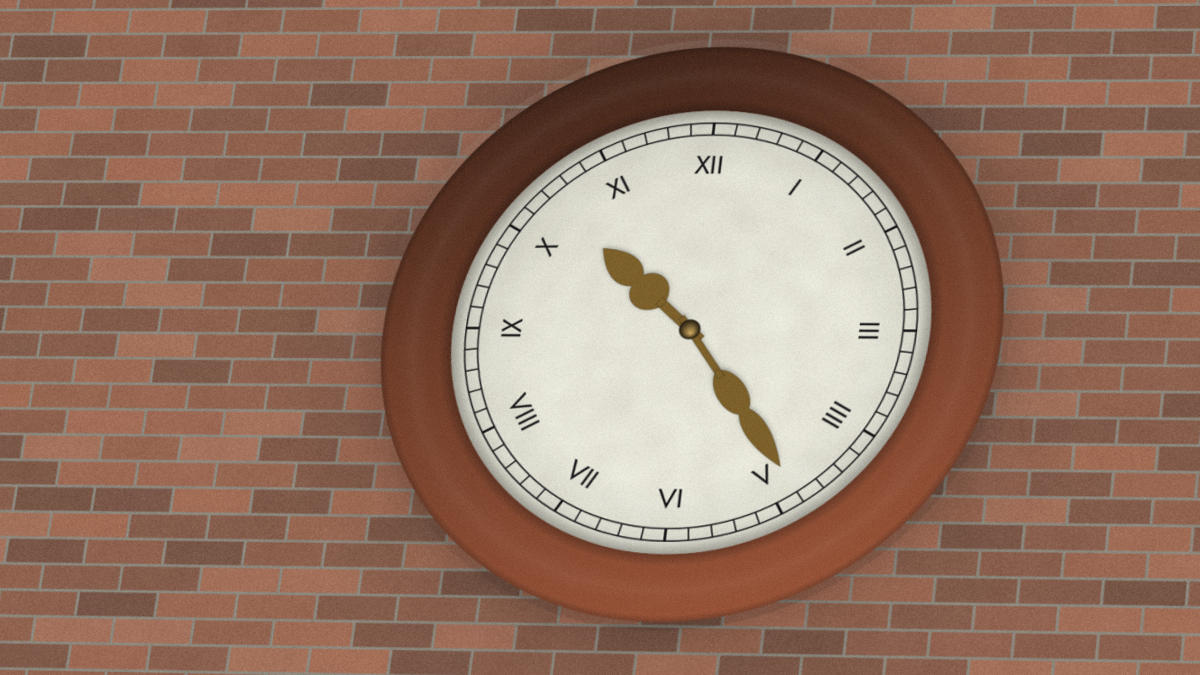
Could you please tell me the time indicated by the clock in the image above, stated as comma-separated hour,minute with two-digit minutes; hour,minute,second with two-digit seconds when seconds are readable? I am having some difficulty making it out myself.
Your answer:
10,24
